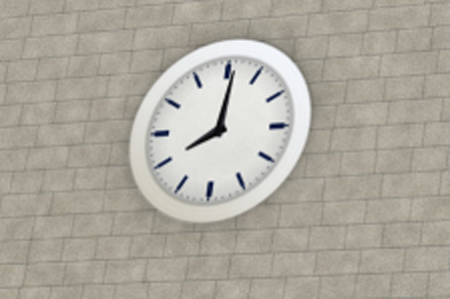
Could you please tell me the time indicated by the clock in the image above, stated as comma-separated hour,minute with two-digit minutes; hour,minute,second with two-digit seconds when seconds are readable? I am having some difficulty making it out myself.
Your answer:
8,01
